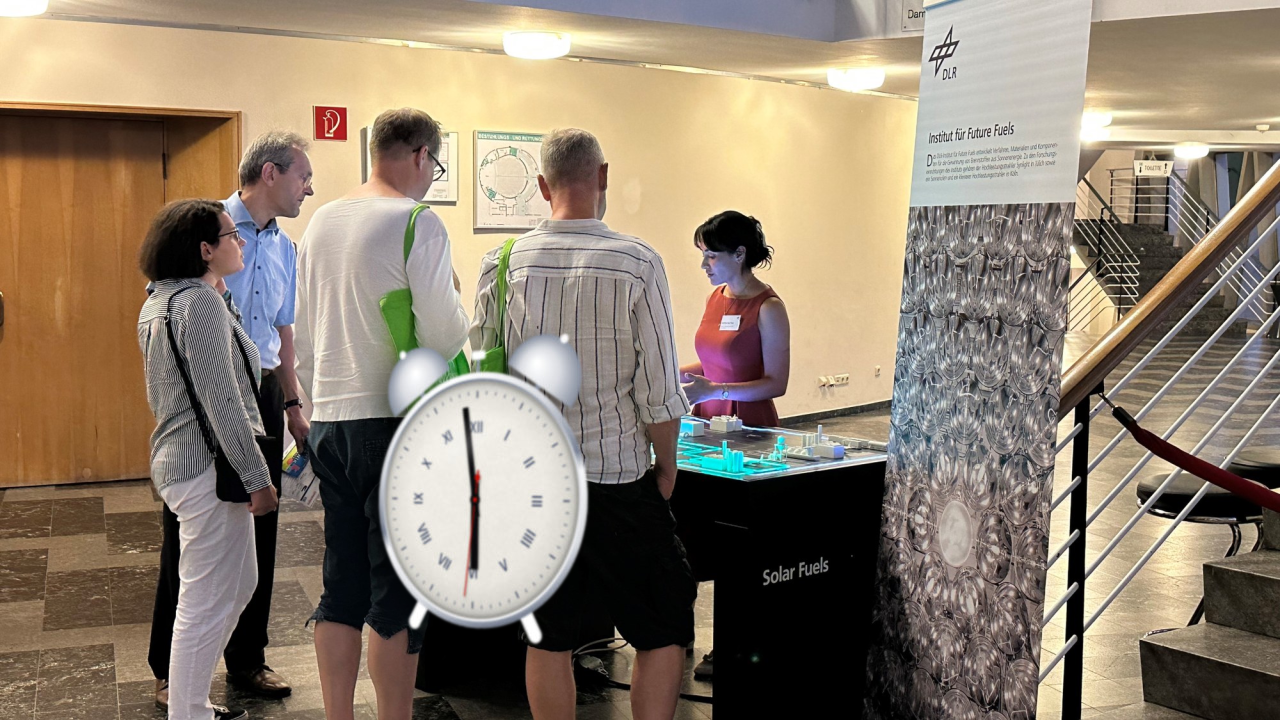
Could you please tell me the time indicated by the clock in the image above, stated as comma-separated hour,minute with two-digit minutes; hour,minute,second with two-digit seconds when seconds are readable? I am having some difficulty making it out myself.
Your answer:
5,58,31
